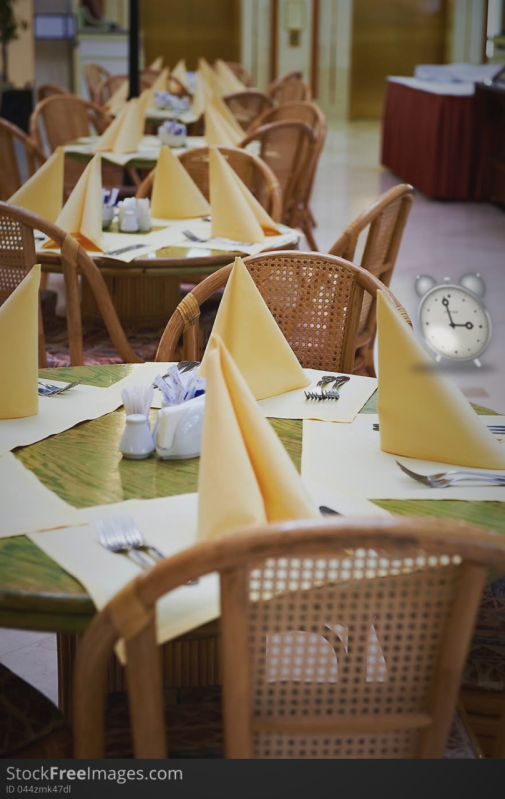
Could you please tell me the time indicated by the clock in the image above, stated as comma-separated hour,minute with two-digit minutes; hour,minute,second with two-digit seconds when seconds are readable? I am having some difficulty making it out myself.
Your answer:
2,58
